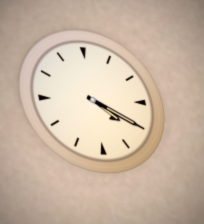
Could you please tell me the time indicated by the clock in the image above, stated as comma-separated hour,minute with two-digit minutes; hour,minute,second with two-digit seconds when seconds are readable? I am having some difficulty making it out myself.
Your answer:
4,20
